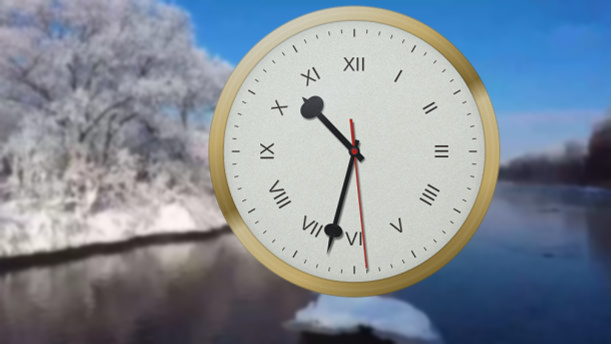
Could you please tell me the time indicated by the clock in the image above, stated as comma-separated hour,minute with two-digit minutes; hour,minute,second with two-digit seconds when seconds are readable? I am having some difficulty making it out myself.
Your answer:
10,32,29
